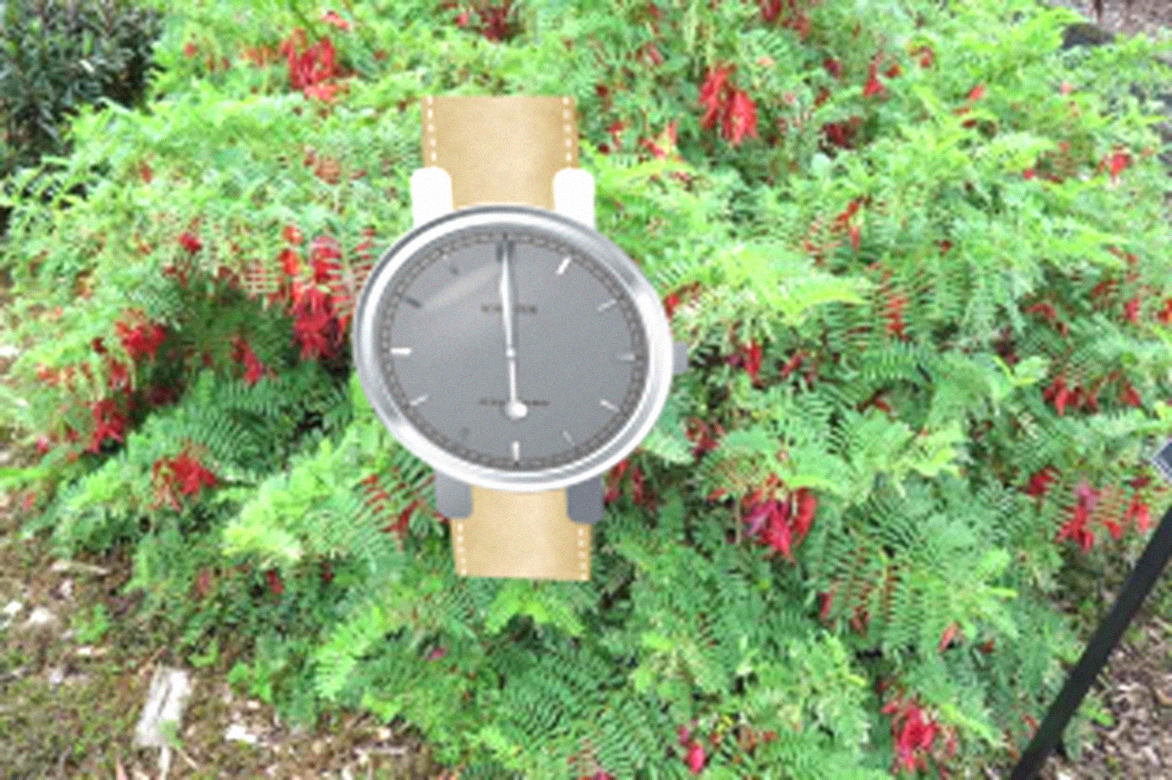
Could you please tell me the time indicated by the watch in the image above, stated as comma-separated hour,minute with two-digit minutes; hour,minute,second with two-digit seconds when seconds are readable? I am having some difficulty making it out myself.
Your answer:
6,00
